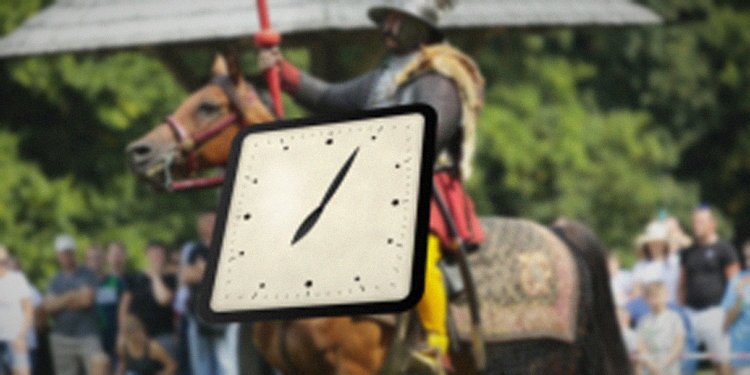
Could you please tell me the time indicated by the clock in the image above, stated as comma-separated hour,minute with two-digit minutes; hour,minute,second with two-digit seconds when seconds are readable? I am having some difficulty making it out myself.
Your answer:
7,04
